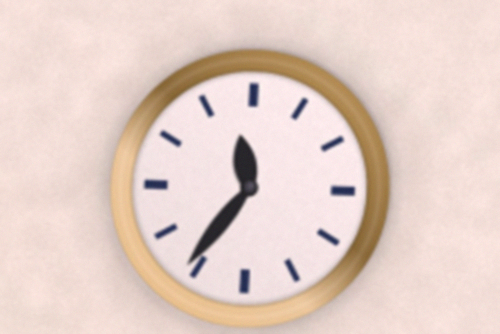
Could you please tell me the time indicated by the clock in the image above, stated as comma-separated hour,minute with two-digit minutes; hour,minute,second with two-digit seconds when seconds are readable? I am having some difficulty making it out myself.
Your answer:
11,36
